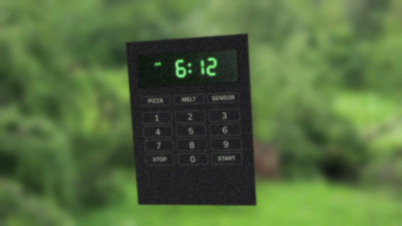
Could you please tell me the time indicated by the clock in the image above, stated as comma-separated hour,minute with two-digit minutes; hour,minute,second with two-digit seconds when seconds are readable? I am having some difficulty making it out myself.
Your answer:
6,12
